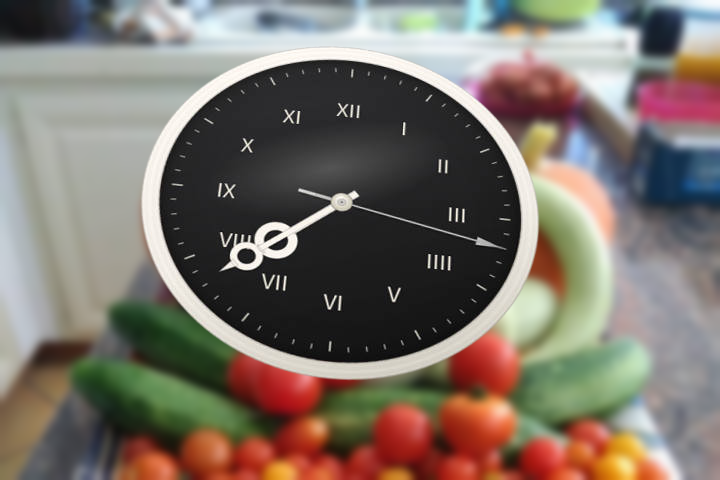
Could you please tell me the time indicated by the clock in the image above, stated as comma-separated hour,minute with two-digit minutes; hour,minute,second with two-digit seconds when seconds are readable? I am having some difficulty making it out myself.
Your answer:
7,38,17
